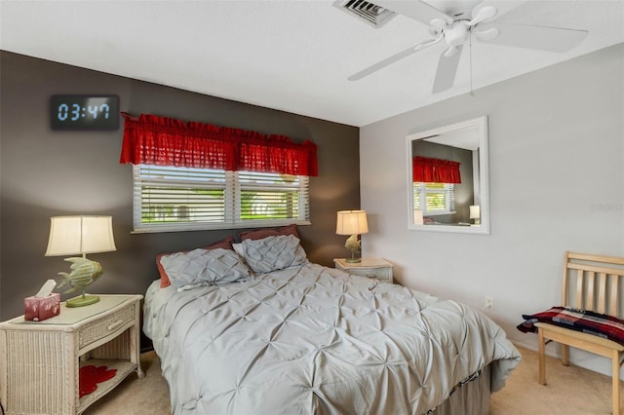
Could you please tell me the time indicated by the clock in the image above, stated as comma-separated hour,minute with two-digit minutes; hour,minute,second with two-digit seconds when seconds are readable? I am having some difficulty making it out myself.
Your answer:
3,47
